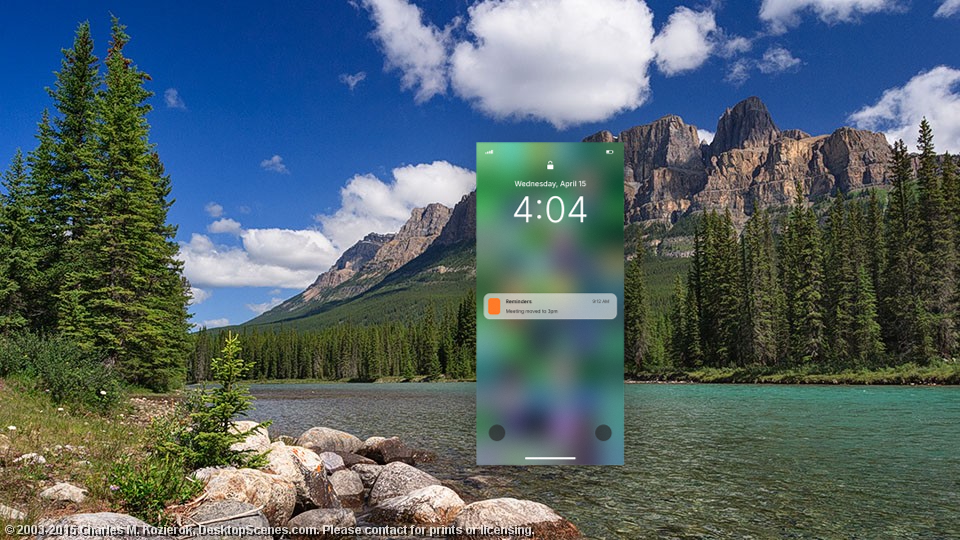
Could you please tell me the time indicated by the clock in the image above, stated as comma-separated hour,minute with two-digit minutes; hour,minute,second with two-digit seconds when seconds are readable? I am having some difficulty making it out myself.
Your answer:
4,04
